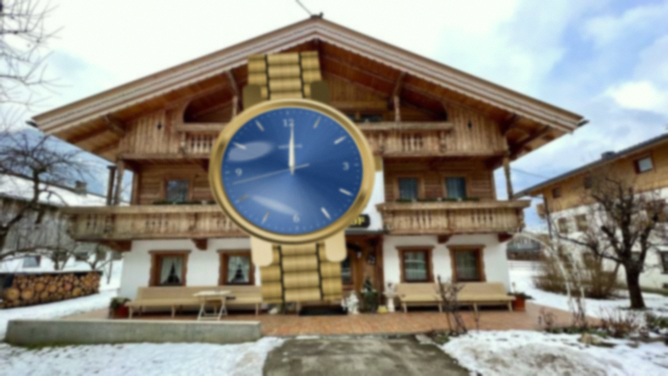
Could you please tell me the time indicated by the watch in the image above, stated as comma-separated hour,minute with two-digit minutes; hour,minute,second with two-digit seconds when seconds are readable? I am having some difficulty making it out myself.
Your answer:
12,00,43
